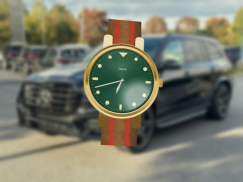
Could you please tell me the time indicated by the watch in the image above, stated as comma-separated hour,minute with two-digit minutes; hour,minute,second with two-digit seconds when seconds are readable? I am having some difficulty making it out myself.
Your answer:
6,42
